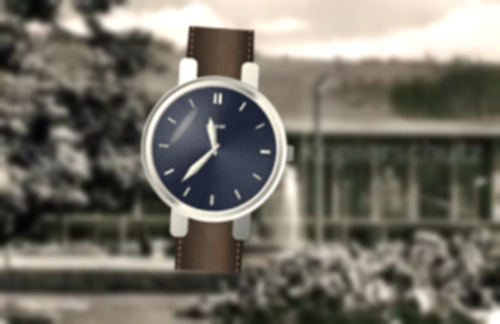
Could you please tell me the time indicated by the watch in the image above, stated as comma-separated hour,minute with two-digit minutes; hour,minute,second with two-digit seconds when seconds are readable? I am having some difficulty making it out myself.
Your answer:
11,37
